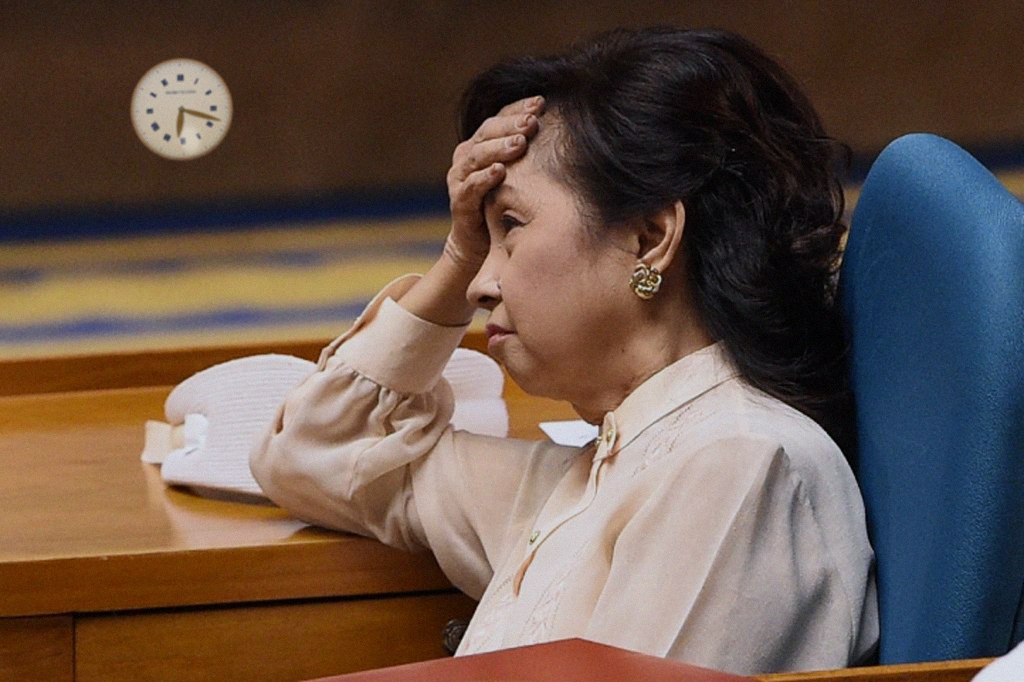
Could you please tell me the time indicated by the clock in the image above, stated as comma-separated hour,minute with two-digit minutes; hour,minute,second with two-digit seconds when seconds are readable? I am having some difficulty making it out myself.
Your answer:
6,18
